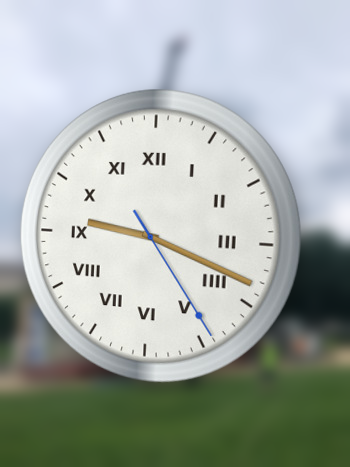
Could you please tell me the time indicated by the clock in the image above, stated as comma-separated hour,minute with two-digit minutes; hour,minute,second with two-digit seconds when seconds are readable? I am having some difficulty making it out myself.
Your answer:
9,18,24
